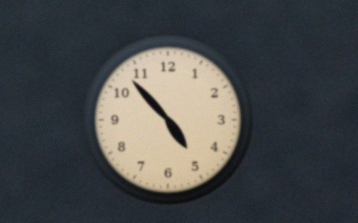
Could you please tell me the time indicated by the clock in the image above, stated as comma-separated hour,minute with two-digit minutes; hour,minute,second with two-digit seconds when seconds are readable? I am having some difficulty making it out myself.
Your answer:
4,53
